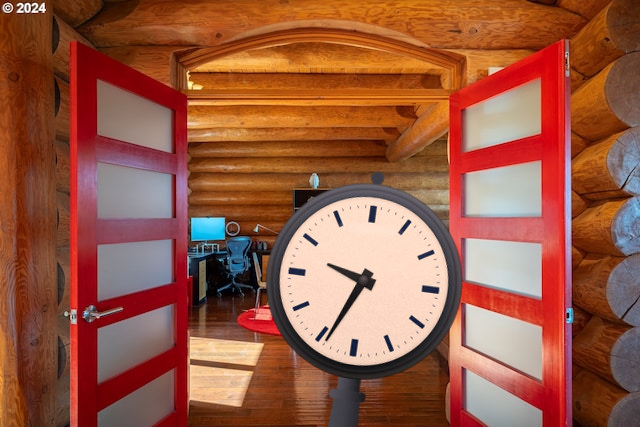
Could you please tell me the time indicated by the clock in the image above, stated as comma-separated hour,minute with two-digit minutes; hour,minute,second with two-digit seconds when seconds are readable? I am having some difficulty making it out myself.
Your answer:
9,34
